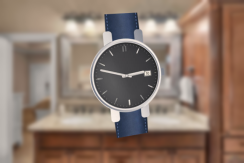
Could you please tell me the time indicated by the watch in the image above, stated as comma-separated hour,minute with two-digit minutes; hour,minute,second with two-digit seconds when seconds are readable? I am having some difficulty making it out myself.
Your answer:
2,48
